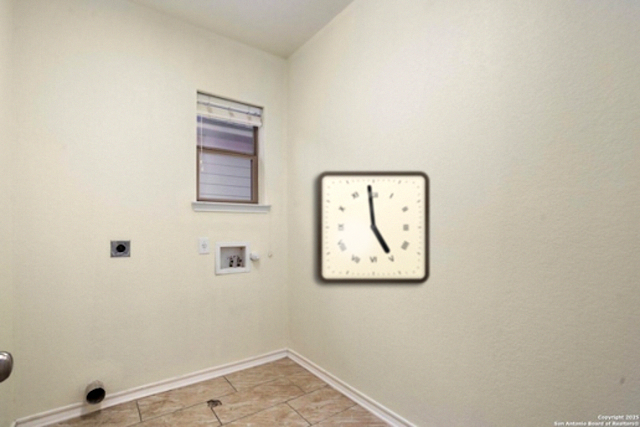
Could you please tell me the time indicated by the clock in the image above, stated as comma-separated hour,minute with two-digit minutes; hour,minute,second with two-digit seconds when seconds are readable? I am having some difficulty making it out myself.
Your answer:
4,59
